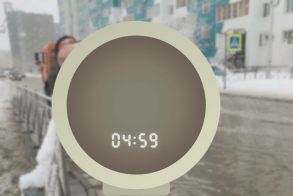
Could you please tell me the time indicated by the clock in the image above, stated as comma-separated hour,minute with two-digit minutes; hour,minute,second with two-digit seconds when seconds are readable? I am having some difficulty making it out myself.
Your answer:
4,59
